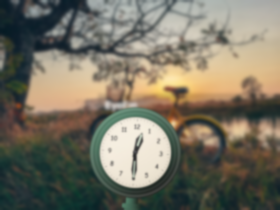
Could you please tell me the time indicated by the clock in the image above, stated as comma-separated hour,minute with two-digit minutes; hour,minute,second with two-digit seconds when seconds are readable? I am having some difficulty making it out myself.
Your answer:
12,30
